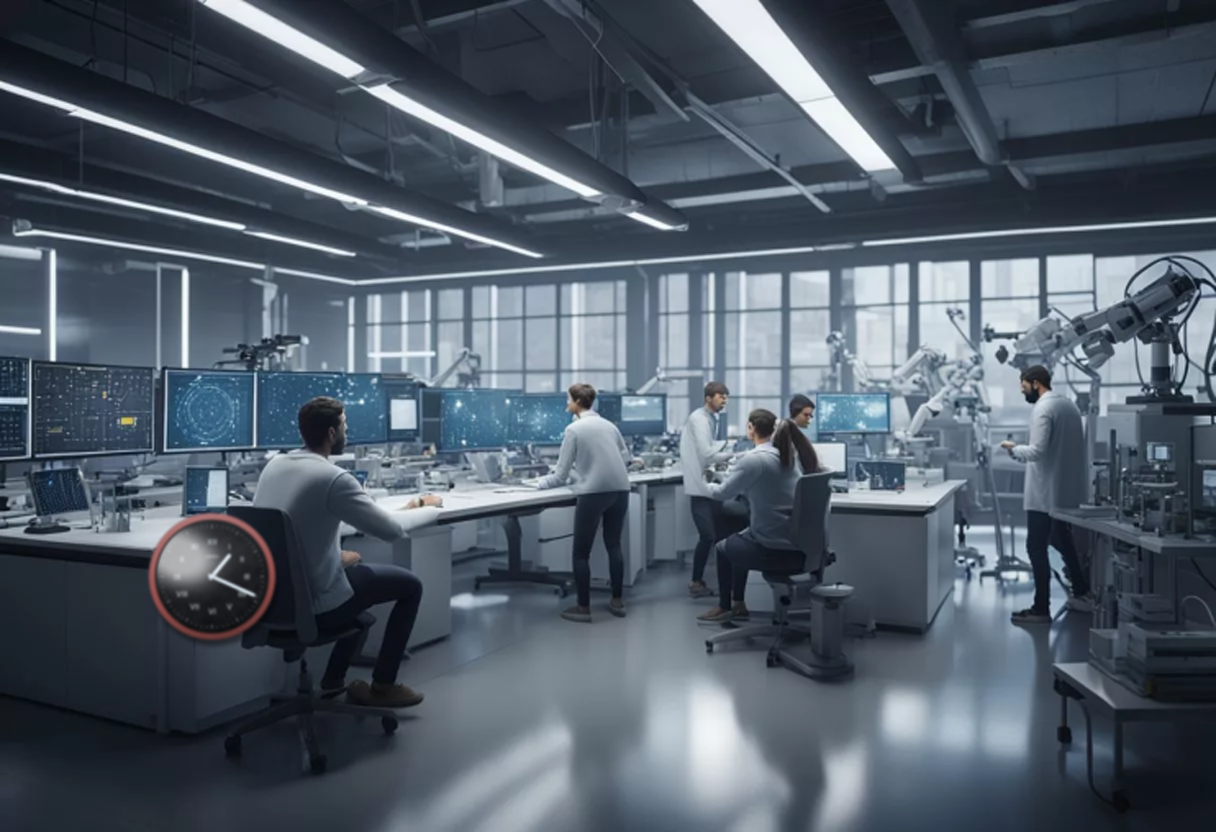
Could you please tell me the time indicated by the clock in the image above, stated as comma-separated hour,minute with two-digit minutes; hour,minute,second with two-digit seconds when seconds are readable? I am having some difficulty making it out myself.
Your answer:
1,19
